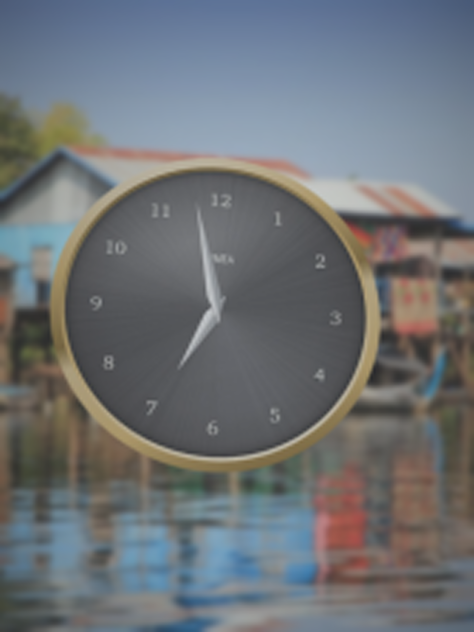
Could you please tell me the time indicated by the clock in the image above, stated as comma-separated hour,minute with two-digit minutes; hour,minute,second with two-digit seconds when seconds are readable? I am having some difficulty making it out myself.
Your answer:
6,58
